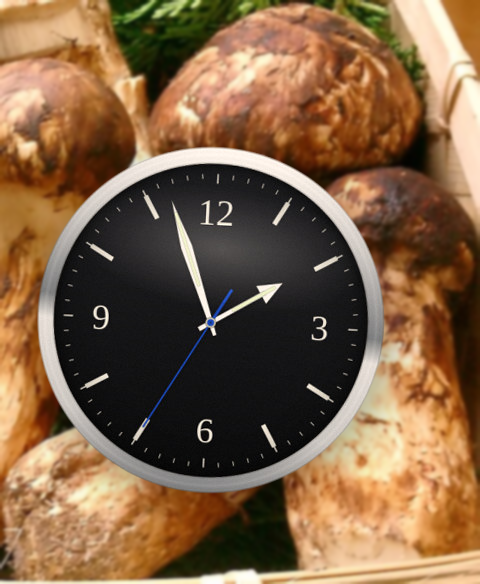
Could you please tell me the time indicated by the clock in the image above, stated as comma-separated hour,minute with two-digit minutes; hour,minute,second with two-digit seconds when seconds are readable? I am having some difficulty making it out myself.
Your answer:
1,56,35
